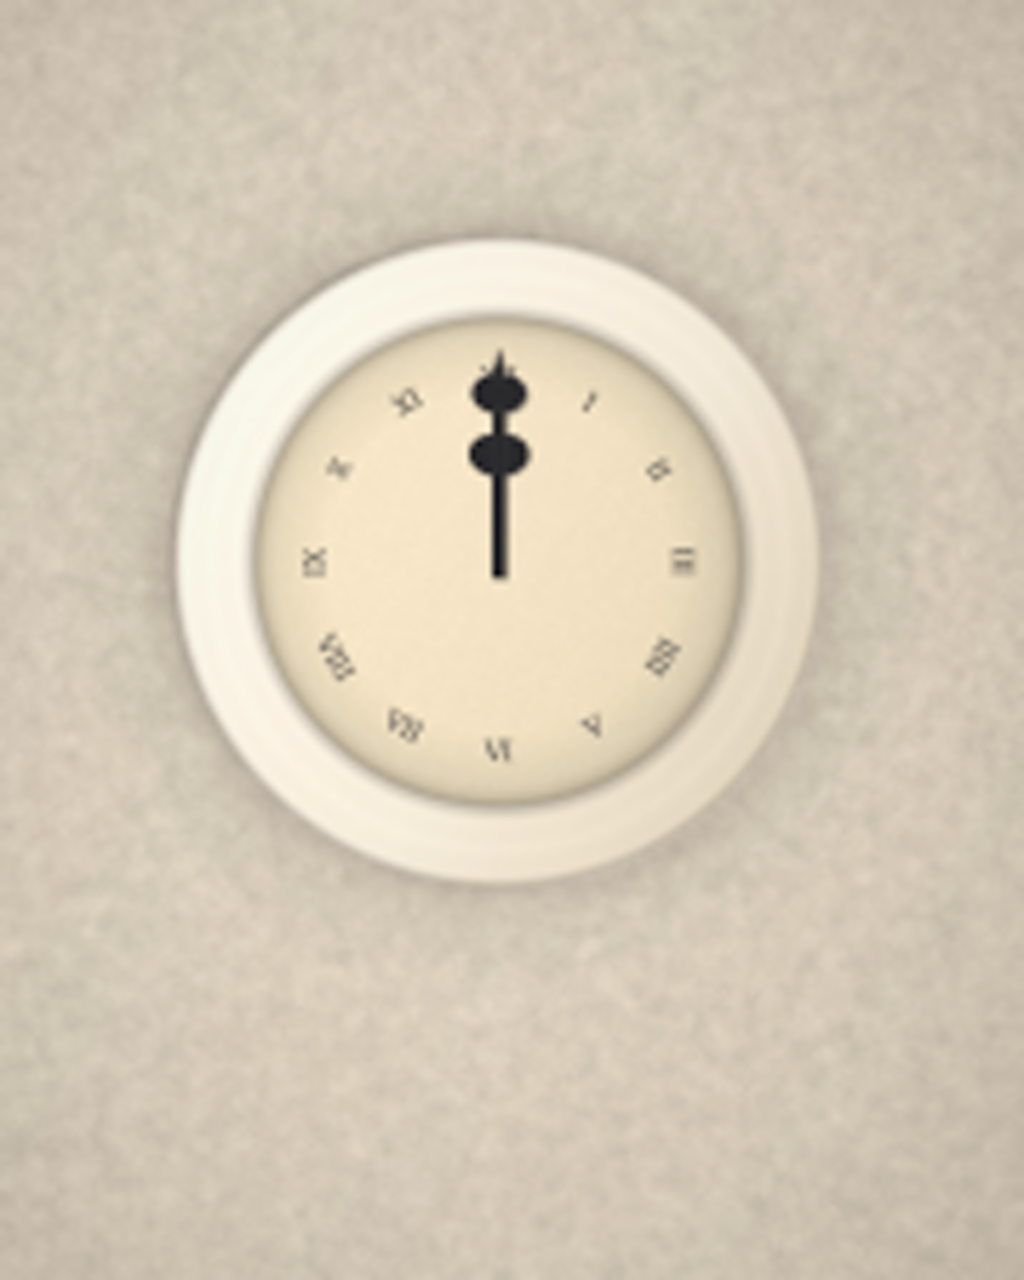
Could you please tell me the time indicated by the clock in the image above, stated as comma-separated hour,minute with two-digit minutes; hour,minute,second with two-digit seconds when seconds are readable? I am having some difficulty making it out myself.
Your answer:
12,00
